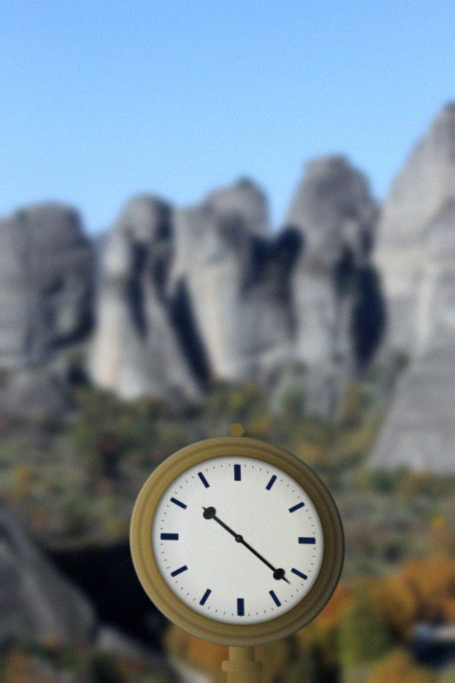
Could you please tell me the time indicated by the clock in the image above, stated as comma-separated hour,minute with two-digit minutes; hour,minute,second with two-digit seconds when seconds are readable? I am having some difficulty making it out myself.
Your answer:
10,22
